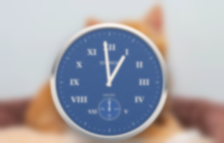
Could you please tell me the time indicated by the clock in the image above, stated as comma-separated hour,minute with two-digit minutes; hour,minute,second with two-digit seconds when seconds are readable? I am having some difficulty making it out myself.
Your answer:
12,59
